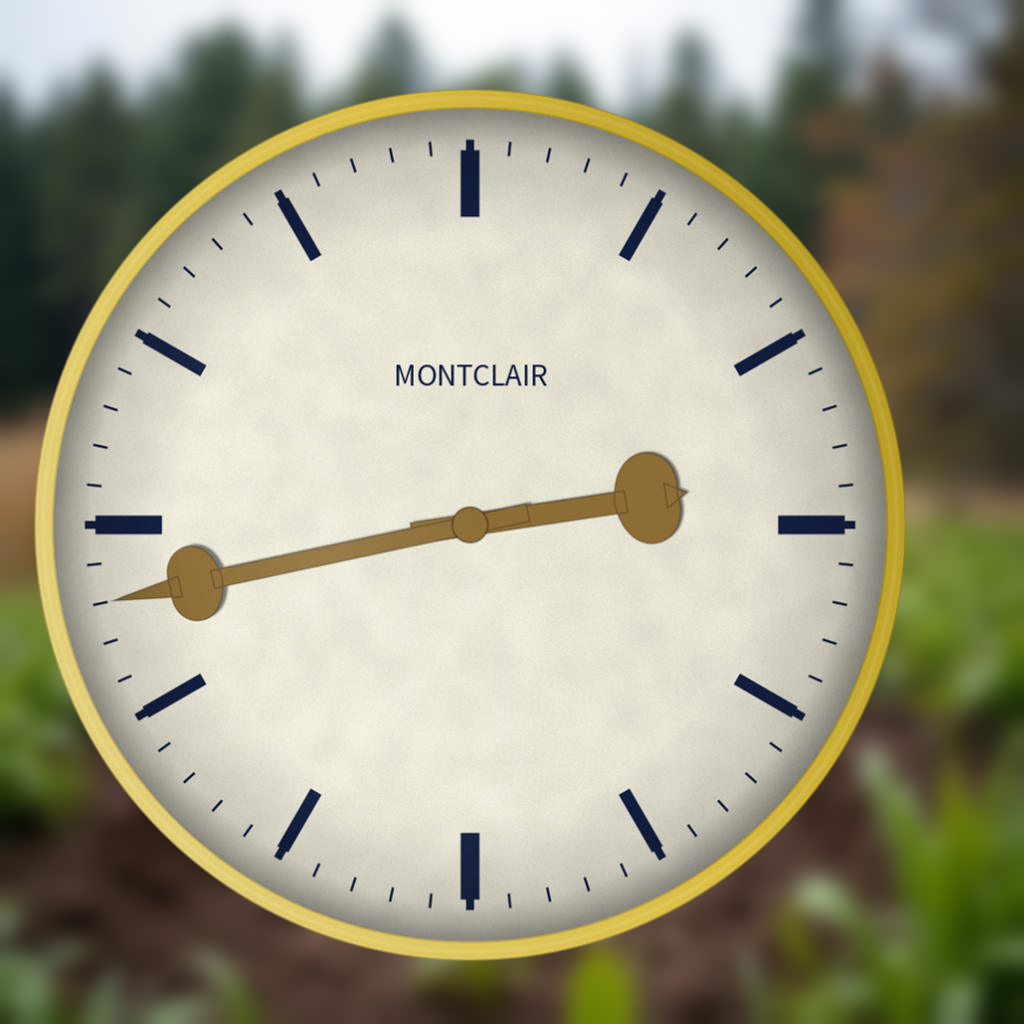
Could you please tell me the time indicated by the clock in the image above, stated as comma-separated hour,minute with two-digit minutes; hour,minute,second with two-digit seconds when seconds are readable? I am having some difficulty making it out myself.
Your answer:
2,43
